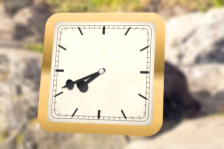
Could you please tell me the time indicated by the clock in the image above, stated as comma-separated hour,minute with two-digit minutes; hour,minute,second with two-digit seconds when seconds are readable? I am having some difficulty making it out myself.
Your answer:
7,41
